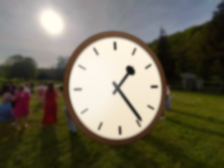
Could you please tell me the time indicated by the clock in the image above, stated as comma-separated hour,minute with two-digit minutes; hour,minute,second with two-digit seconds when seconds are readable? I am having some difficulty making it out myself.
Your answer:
1,24
